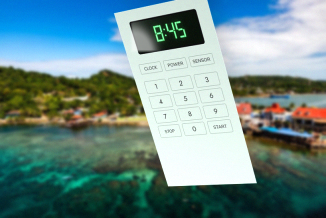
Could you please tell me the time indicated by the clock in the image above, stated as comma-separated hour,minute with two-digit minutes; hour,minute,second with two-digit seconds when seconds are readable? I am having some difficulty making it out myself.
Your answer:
8,45
